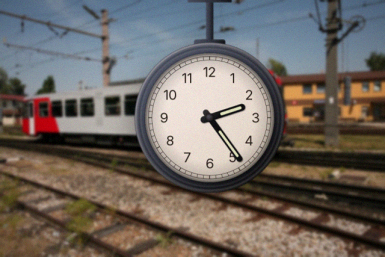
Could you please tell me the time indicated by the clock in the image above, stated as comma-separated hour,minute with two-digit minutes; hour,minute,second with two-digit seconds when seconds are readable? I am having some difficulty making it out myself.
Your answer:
2,24
